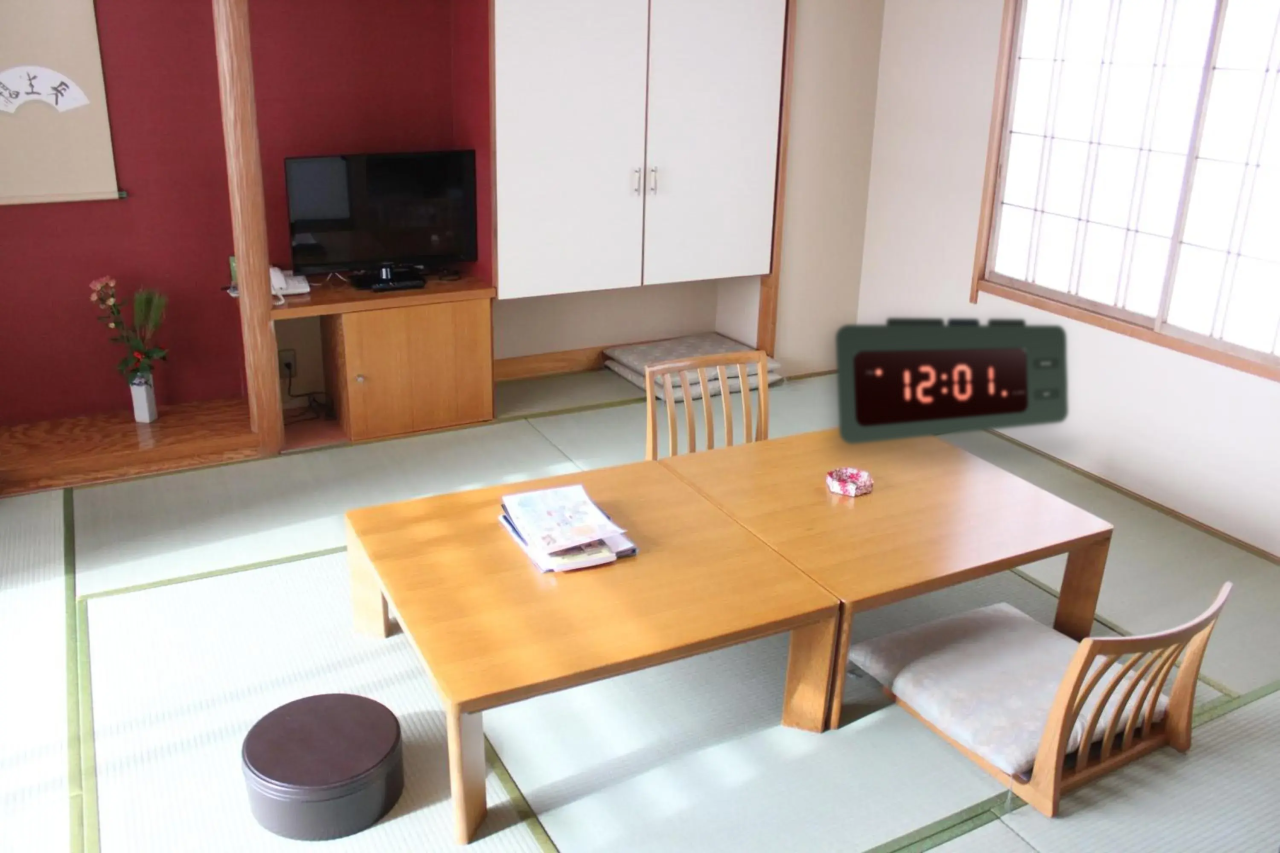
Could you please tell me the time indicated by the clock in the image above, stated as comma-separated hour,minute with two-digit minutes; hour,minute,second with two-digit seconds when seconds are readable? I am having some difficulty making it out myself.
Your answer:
12,01
